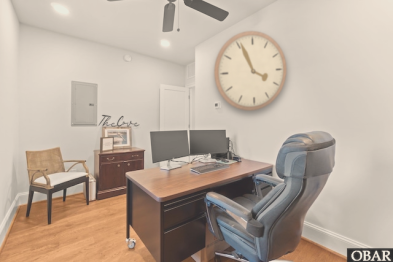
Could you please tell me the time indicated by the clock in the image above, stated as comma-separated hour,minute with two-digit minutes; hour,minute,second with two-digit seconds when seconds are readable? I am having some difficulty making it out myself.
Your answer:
3,56
